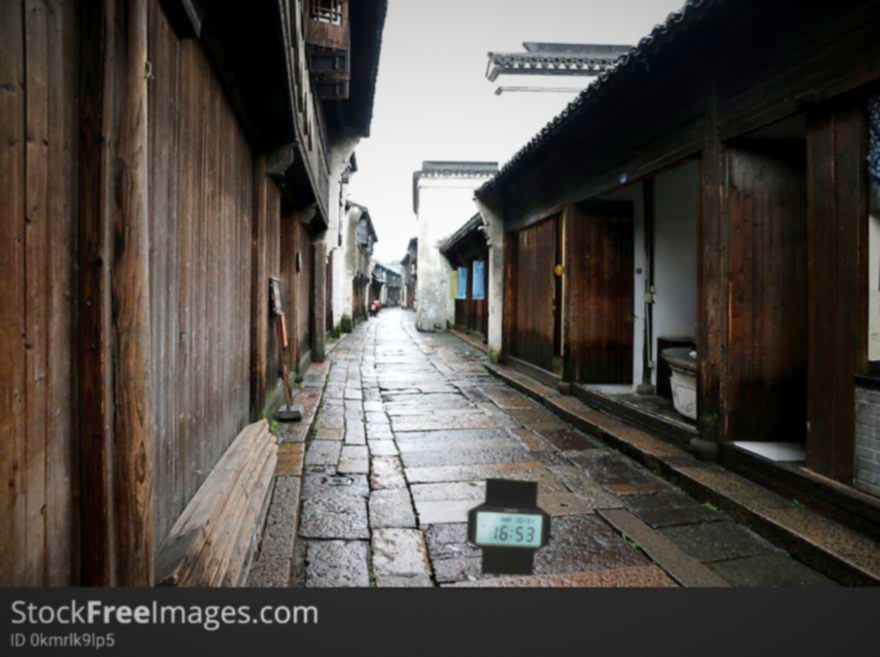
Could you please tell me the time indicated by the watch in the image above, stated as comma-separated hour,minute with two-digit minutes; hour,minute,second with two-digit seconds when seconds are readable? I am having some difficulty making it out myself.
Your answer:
16,53
